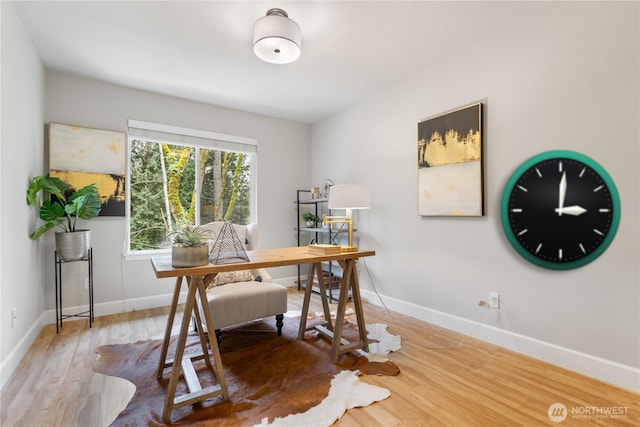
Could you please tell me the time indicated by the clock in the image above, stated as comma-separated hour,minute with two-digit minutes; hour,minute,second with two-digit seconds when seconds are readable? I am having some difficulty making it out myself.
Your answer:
3,01
